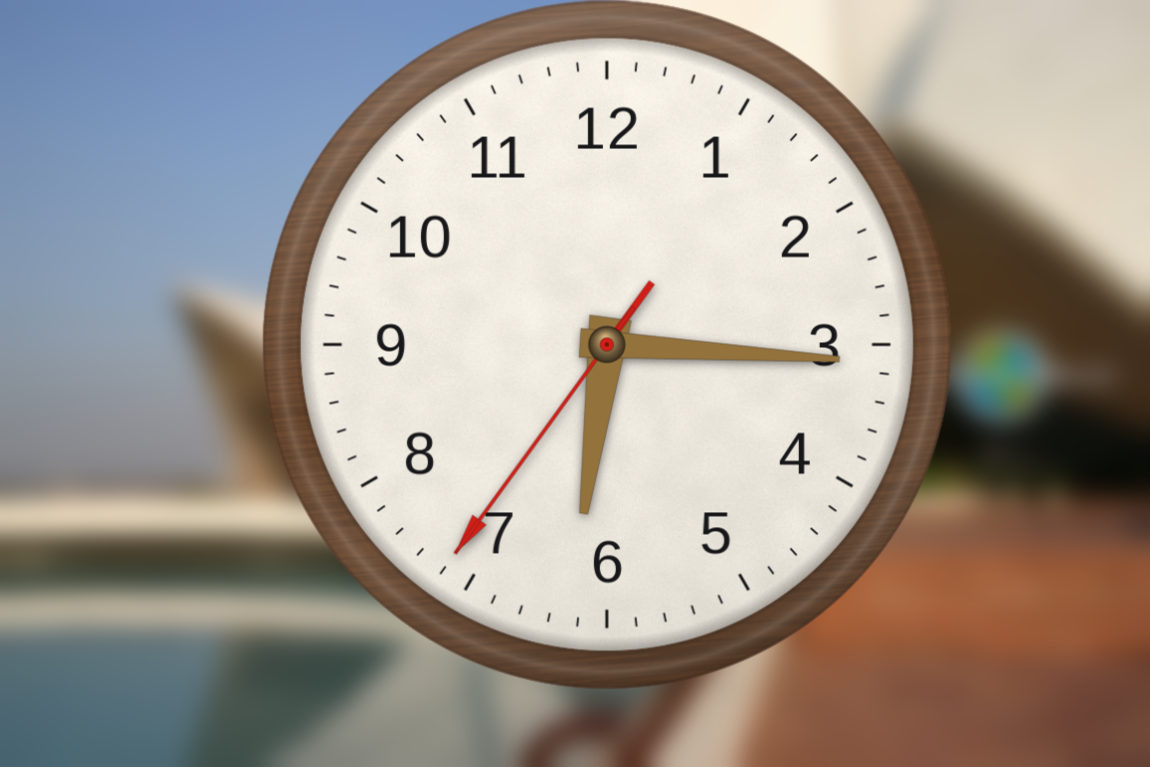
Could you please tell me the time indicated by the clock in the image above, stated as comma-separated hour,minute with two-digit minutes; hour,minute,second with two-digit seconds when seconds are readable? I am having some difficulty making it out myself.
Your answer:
6,15,36
